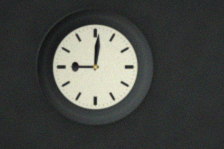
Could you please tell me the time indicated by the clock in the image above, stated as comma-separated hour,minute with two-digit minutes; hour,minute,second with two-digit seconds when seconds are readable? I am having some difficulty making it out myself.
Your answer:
9,01
